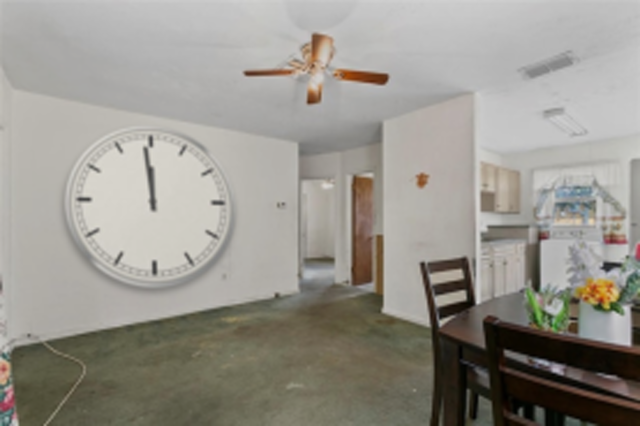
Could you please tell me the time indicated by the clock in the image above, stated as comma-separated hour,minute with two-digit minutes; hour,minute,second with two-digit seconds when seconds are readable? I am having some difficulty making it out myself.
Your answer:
11,59
